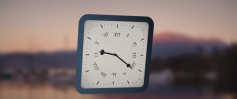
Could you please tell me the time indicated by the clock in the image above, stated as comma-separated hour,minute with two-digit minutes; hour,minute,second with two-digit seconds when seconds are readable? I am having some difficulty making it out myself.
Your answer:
9,21
